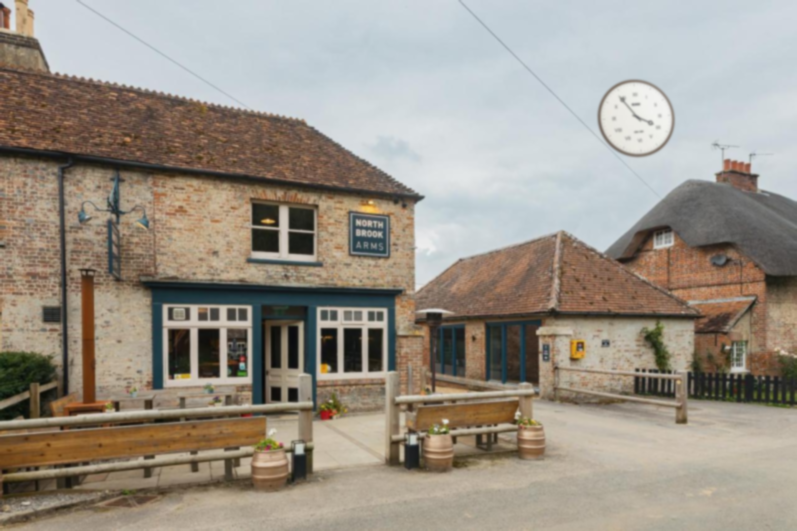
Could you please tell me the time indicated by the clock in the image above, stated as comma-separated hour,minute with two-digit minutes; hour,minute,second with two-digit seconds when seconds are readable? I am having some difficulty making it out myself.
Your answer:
3,54
